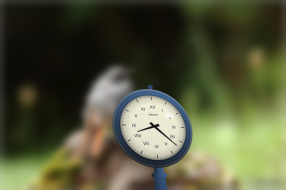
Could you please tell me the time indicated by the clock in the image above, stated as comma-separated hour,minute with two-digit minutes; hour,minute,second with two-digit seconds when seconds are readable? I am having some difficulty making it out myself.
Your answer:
8,22
